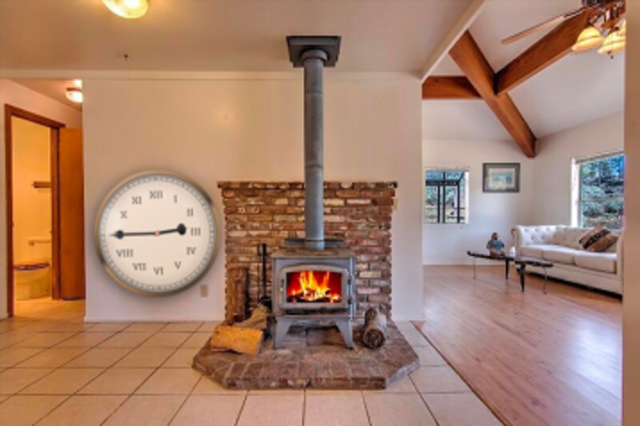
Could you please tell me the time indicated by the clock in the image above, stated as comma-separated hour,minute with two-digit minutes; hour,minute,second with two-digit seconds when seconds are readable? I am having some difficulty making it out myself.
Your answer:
2,45
